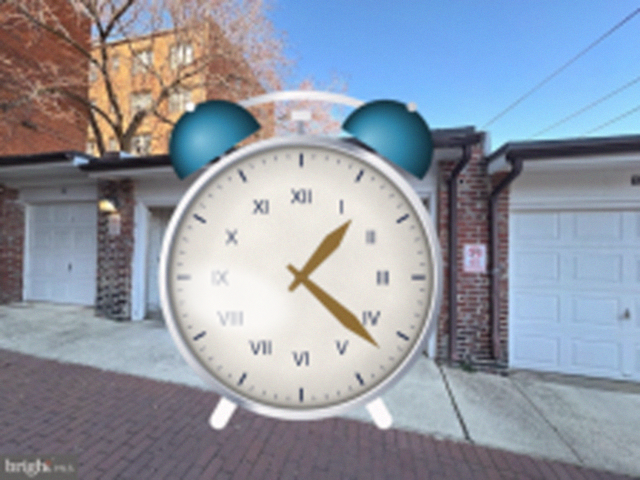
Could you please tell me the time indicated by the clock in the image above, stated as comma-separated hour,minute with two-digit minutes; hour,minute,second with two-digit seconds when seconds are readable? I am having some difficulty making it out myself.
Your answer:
1,22
